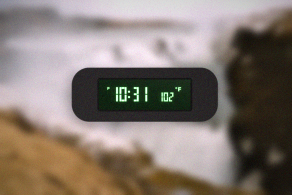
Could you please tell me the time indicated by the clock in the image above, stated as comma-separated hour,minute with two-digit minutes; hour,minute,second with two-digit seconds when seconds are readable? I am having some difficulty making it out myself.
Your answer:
10,31
